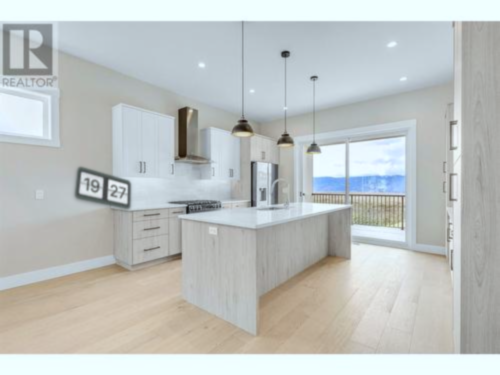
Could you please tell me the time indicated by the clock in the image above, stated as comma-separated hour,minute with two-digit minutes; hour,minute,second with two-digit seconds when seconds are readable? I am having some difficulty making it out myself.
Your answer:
19,27
